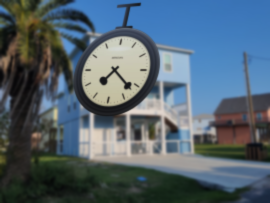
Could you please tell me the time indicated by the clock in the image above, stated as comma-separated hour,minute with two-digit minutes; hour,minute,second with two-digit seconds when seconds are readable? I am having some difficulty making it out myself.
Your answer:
7,22
